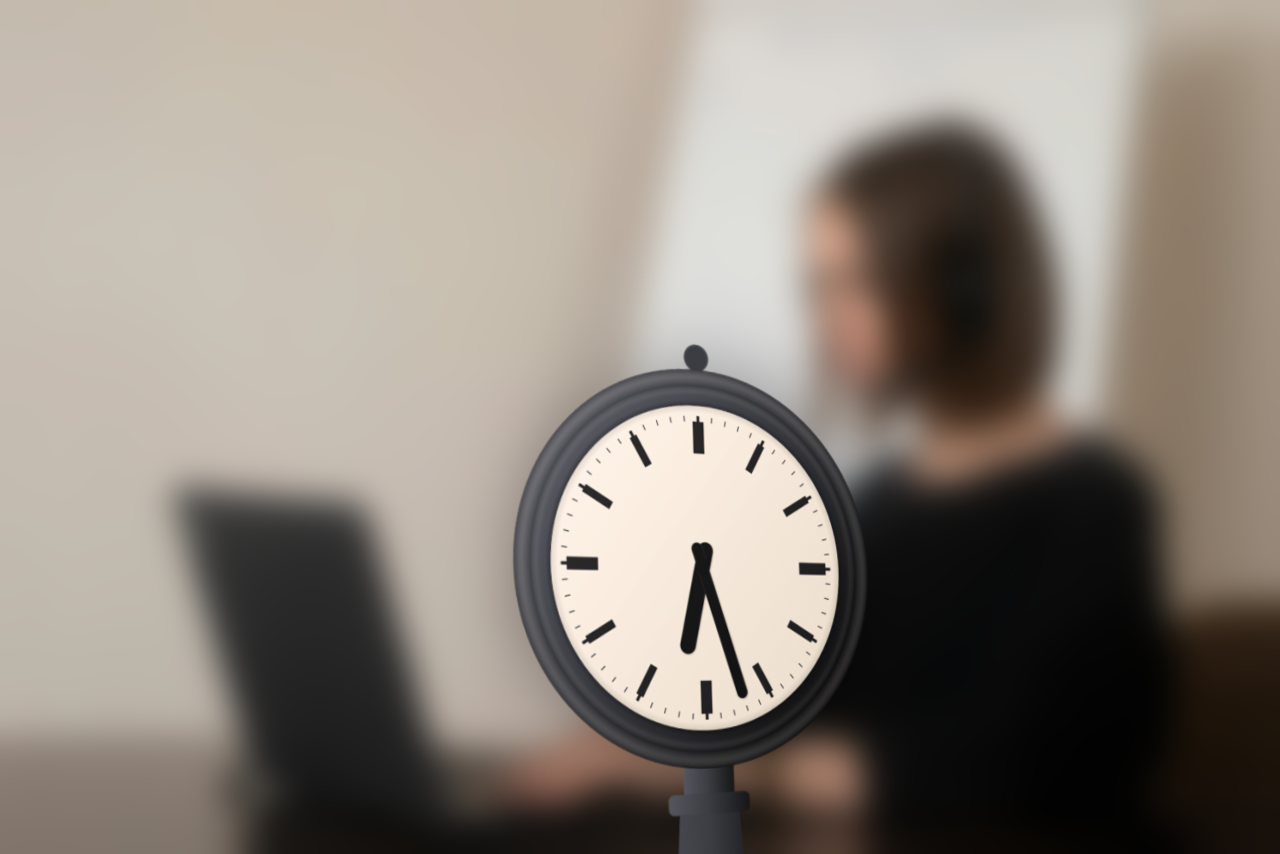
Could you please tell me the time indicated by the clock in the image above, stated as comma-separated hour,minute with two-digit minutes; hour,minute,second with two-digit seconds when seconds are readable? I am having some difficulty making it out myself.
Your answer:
6,27
